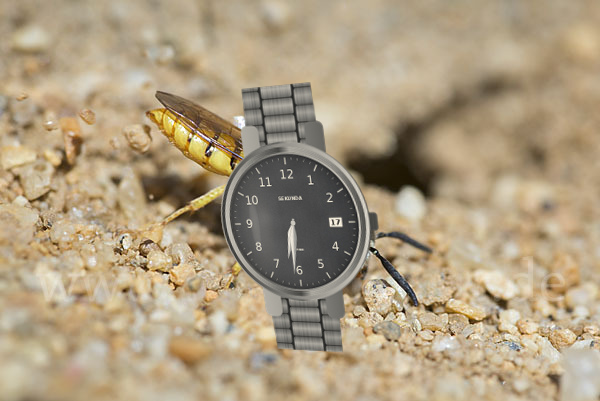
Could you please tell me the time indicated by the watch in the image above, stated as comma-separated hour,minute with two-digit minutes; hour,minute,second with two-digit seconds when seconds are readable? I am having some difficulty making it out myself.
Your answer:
6,31
